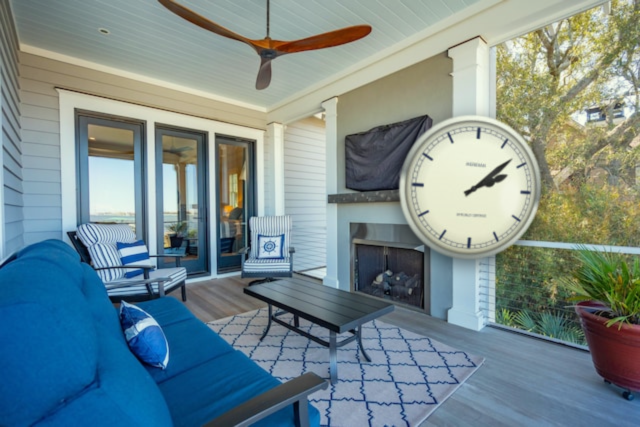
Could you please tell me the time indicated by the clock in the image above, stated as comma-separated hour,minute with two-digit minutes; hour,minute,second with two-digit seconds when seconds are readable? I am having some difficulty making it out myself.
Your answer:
2,08
